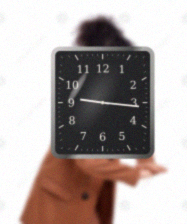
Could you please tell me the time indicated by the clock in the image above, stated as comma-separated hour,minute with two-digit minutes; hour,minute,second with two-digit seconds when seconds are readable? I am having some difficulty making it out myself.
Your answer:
9,16
